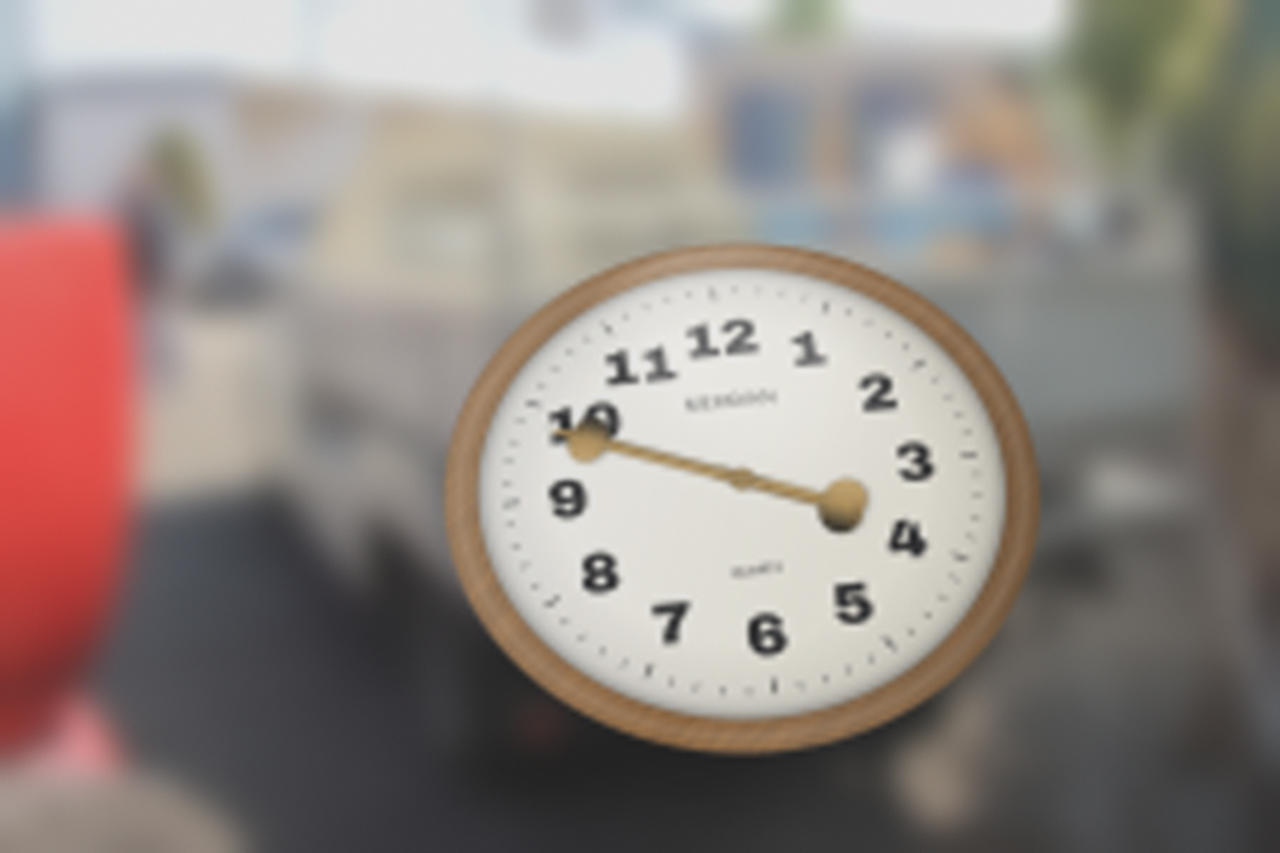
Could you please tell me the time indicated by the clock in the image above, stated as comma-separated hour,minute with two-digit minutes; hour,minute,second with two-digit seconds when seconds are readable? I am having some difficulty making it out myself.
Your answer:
3,49
